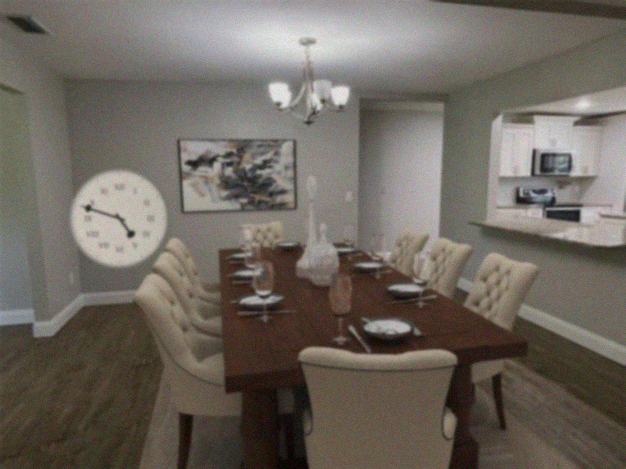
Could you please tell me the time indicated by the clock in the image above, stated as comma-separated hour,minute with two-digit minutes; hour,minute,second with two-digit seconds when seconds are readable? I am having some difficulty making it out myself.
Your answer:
4,48
